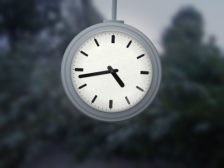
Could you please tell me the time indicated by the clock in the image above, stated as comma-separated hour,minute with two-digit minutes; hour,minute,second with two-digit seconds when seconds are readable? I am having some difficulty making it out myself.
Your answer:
4,43
